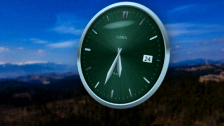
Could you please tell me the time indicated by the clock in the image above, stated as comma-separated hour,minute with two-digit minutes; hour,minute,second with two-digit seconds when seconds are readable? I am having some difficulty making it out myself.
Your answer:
5,33
